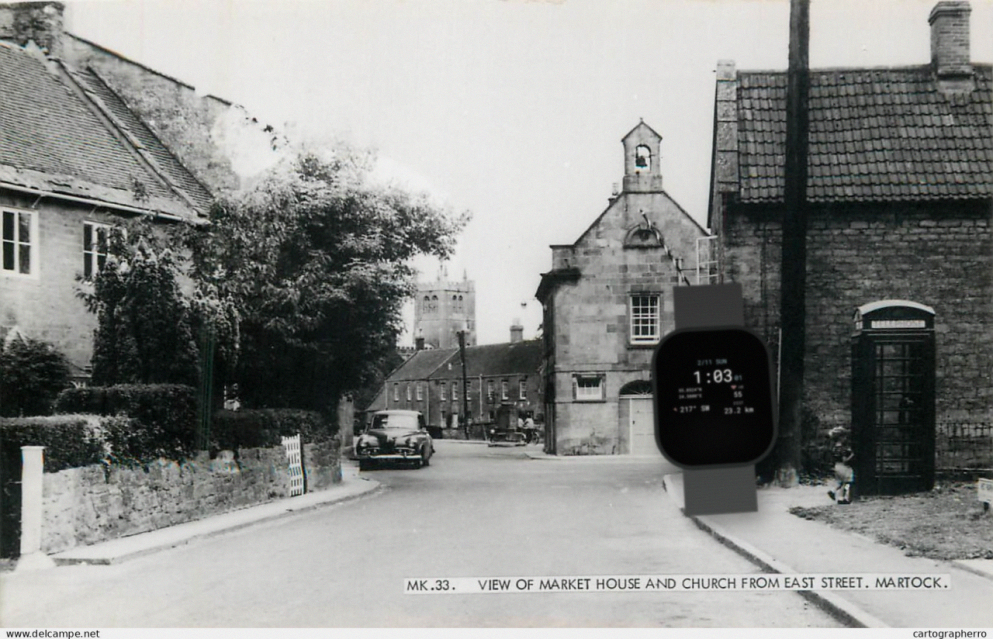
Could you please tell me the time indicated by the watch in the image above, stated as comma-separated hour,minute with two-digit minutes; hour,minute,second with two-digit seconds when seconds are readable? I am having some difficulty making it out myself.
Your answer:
1,03
